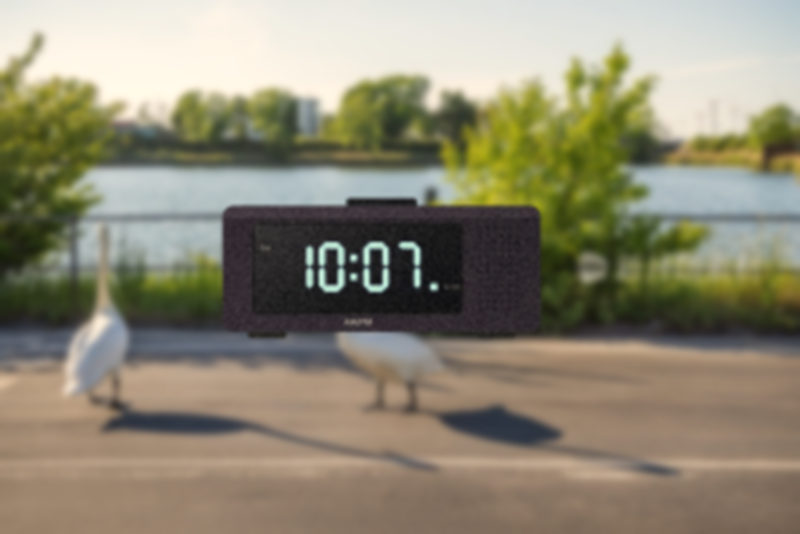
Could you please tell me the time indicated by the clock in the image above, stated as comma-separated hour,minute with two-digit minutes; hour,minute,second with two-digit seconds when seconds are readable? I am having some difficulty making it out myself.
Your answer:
10,07
